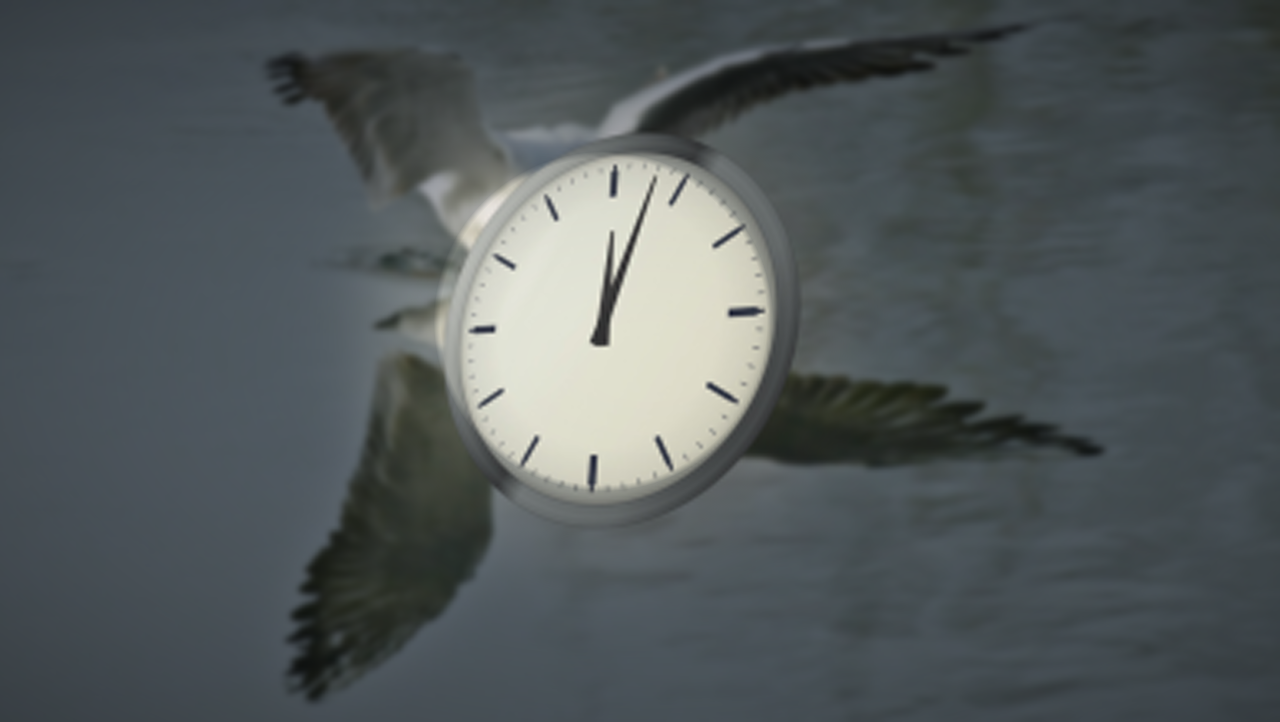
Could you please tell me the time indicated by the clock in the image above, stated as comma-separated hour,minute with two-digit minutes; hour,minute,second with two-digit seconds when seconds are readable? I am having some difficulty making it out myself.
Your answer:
12,03
